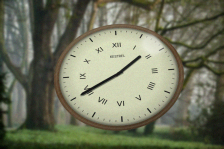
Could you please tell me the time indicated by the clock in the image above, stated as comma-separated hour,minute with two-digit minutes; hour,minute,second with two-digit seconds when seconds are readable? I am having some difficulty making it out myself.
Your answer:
1,40
